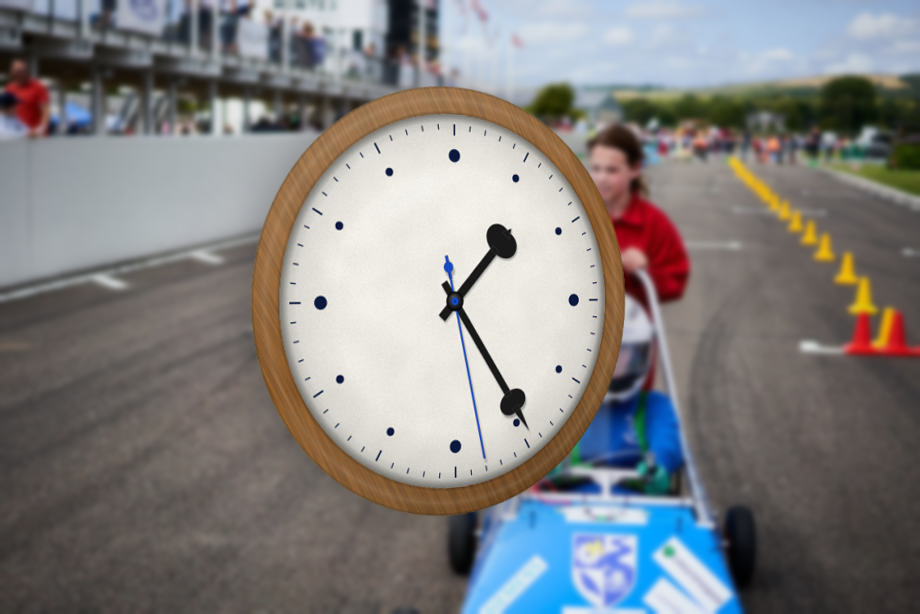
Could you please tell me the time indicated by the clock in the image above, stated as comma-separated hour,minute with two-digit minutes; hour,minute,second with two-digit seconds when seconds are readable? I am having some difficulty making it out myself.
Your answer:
1,24,28
